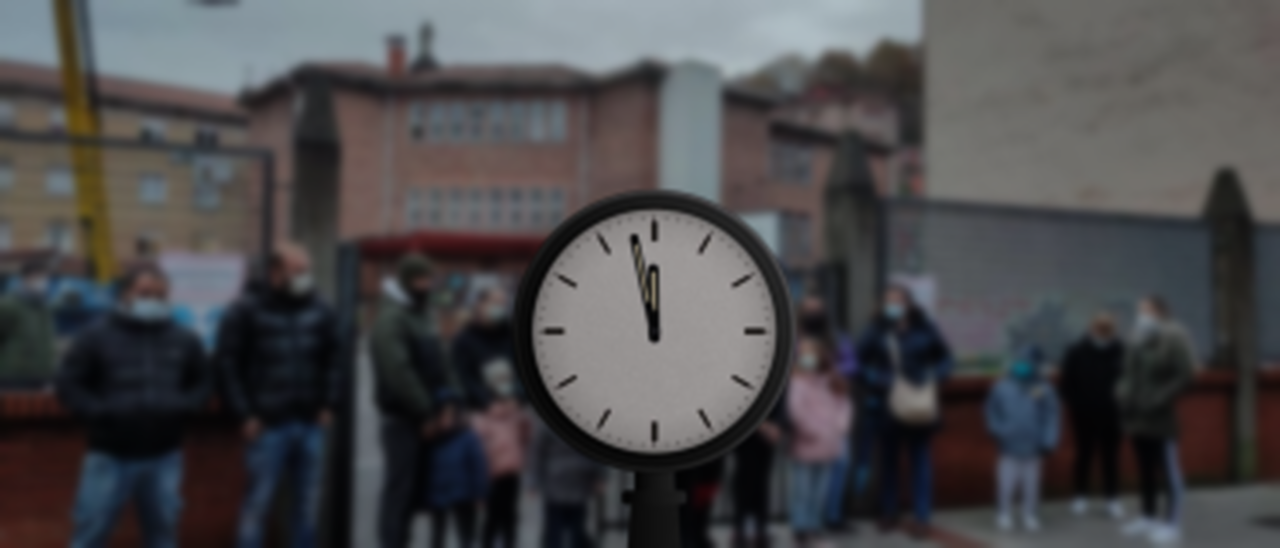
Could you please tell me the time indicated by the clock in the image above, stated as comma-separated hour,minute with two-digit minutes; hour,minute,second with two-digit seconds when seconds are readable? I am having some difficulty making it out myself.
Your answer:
11,58
